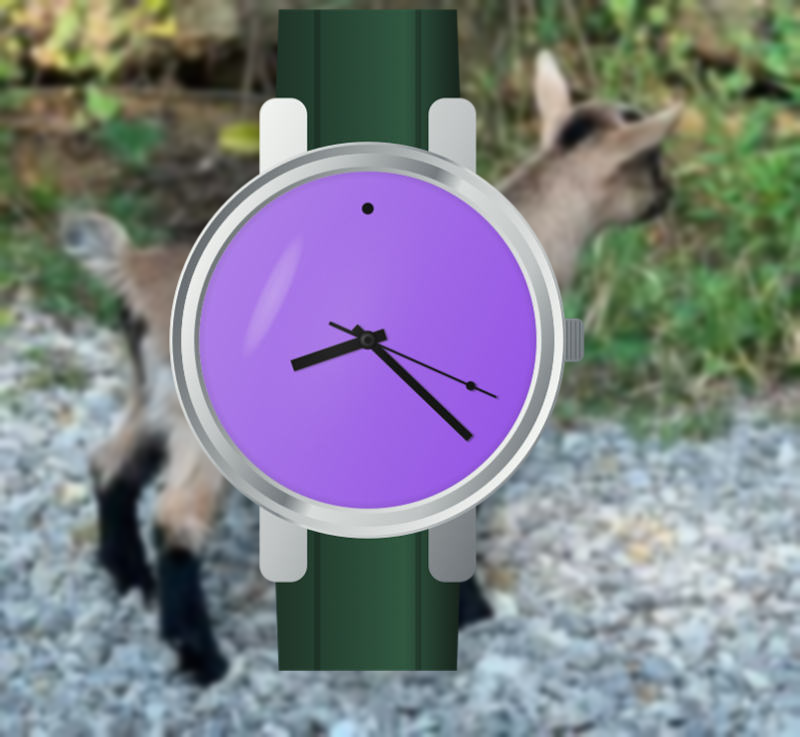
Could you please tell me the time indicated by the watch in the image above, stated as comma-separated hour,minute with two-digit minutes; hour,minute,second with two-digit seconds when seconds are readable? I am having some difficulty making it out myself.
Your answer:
8,22,19
